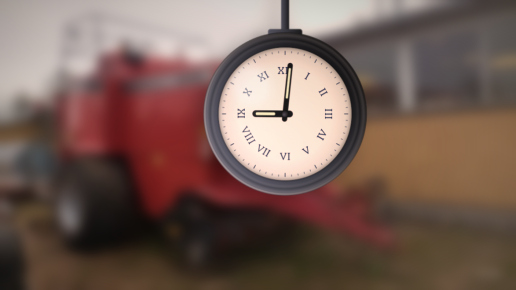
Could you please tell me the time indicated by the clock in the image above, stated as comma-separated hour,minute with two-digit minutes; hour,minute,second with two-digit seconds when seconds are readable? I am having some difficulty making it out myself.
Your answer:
9,01
